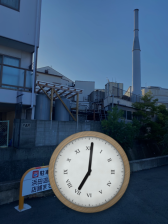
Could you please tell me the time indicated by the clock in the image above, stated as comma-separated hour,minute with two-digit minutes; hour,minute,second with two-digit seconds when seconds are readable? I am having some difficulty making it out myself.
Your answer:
7,01
